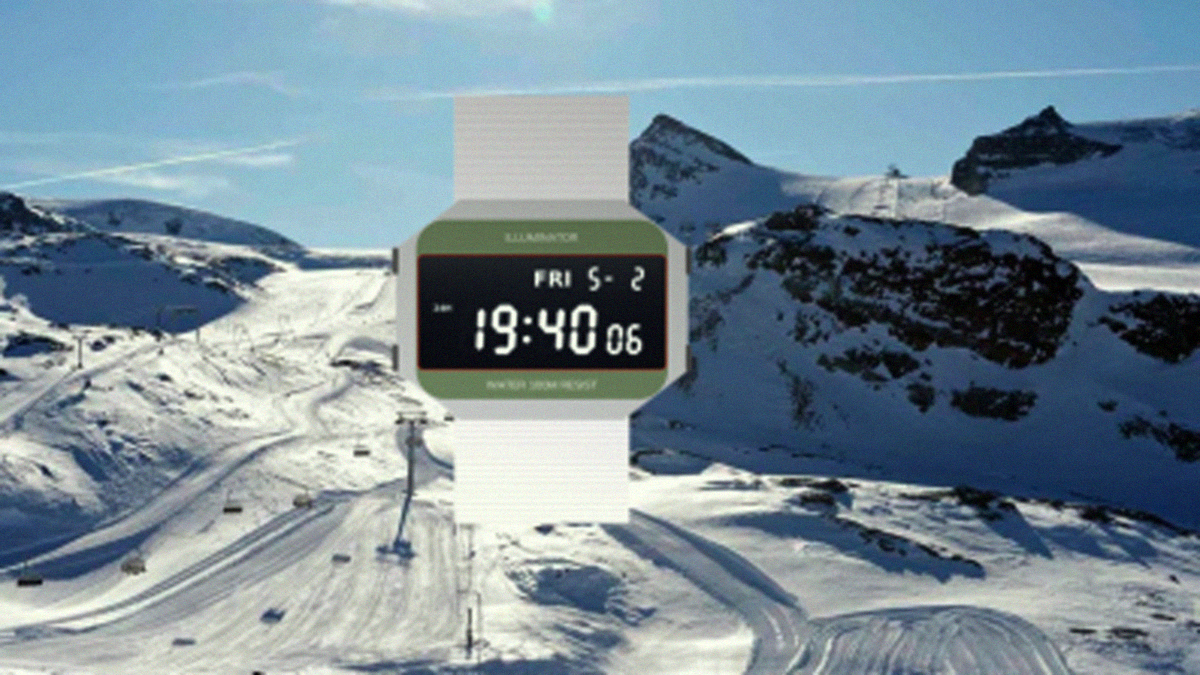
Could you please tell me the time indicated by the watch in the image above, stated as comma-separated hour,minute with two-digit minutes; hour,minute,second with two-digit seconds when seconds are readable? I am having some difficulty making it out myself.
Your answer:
19,40,06
